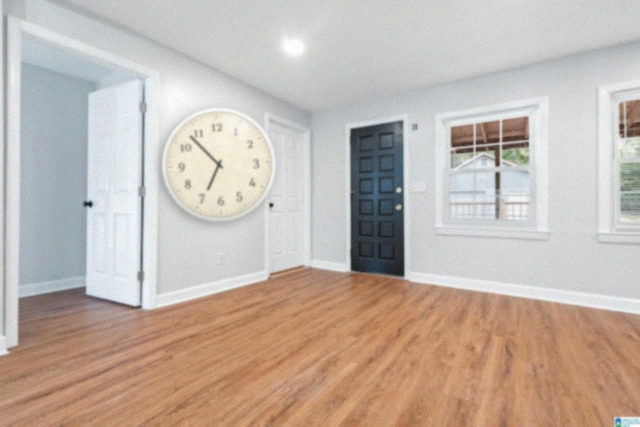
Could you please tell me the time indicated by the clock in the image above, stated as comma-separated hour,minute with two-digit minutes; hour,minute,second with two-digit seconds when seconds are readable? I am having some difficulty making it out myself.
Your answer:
6,53
